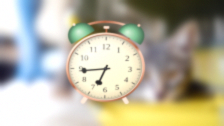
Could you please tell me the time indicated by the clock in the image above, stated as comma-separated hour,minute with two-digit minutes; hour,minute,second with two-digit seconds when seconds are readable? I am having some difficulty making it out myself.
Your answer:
6,44
